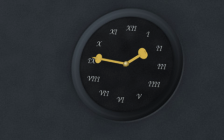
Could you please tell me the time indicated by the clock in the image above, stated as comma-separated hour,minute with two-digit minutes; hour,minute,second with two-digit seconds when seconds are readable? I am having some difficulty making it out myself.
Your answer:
1,46
